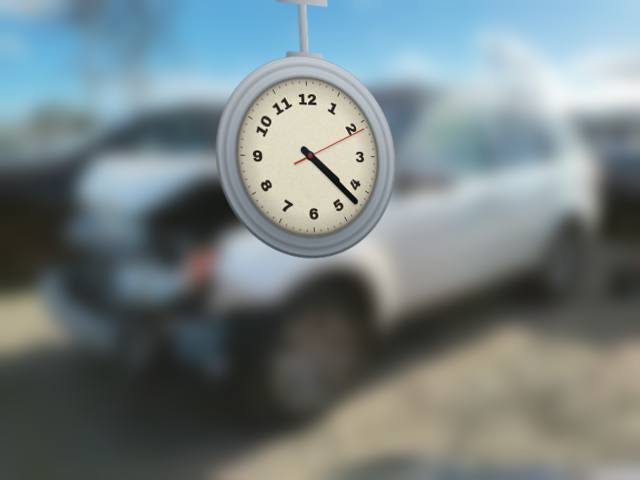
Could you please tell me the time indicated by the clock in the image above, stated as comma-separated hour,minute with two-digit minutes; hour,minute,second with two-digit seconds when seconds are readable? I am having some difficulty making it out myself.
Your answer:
4,22,11
